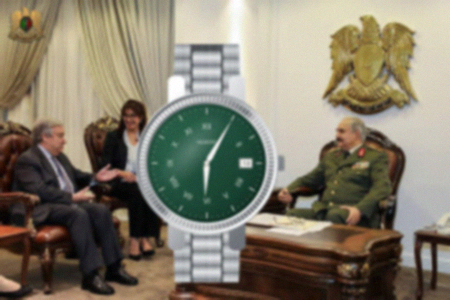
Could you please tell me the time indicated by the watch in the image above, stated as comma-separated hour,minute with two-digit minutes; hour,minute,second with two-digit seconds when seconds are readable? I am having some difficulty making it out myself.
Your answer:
6,05
